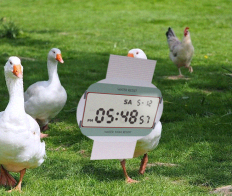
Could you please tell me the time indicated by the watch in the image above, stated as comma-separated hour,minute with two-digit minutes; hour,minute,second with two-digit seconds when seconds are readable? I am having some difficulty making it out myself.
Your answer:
5,48,57
